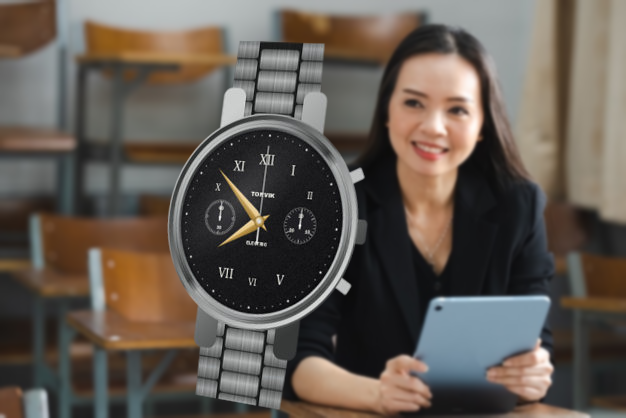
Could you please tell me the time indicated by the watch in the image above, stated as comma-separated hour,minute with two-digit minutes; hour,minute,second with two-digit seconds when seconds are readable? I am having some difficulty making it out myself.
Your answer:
7,52
